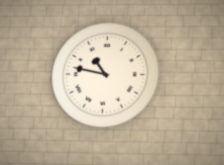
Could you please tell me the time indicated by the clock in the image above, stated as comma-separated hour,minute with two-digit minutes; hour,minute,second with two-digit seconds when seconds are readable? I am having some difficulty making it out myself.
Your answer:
10,47
